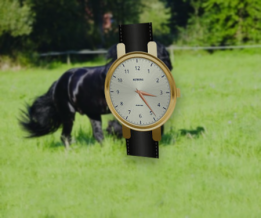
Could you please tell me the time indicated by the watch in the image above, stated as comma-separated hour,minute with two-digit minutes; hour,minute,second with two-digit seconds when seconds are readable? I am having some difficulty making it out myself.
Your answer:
3,24
